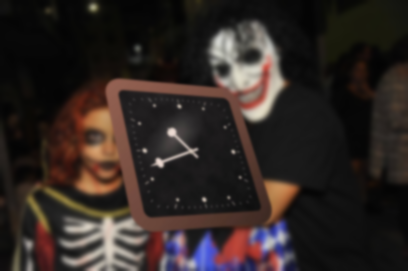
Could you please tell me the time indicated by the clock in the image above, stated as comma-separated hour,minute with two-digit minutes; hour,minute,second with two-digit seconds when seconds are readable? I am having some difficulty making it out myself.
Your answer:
10,42
